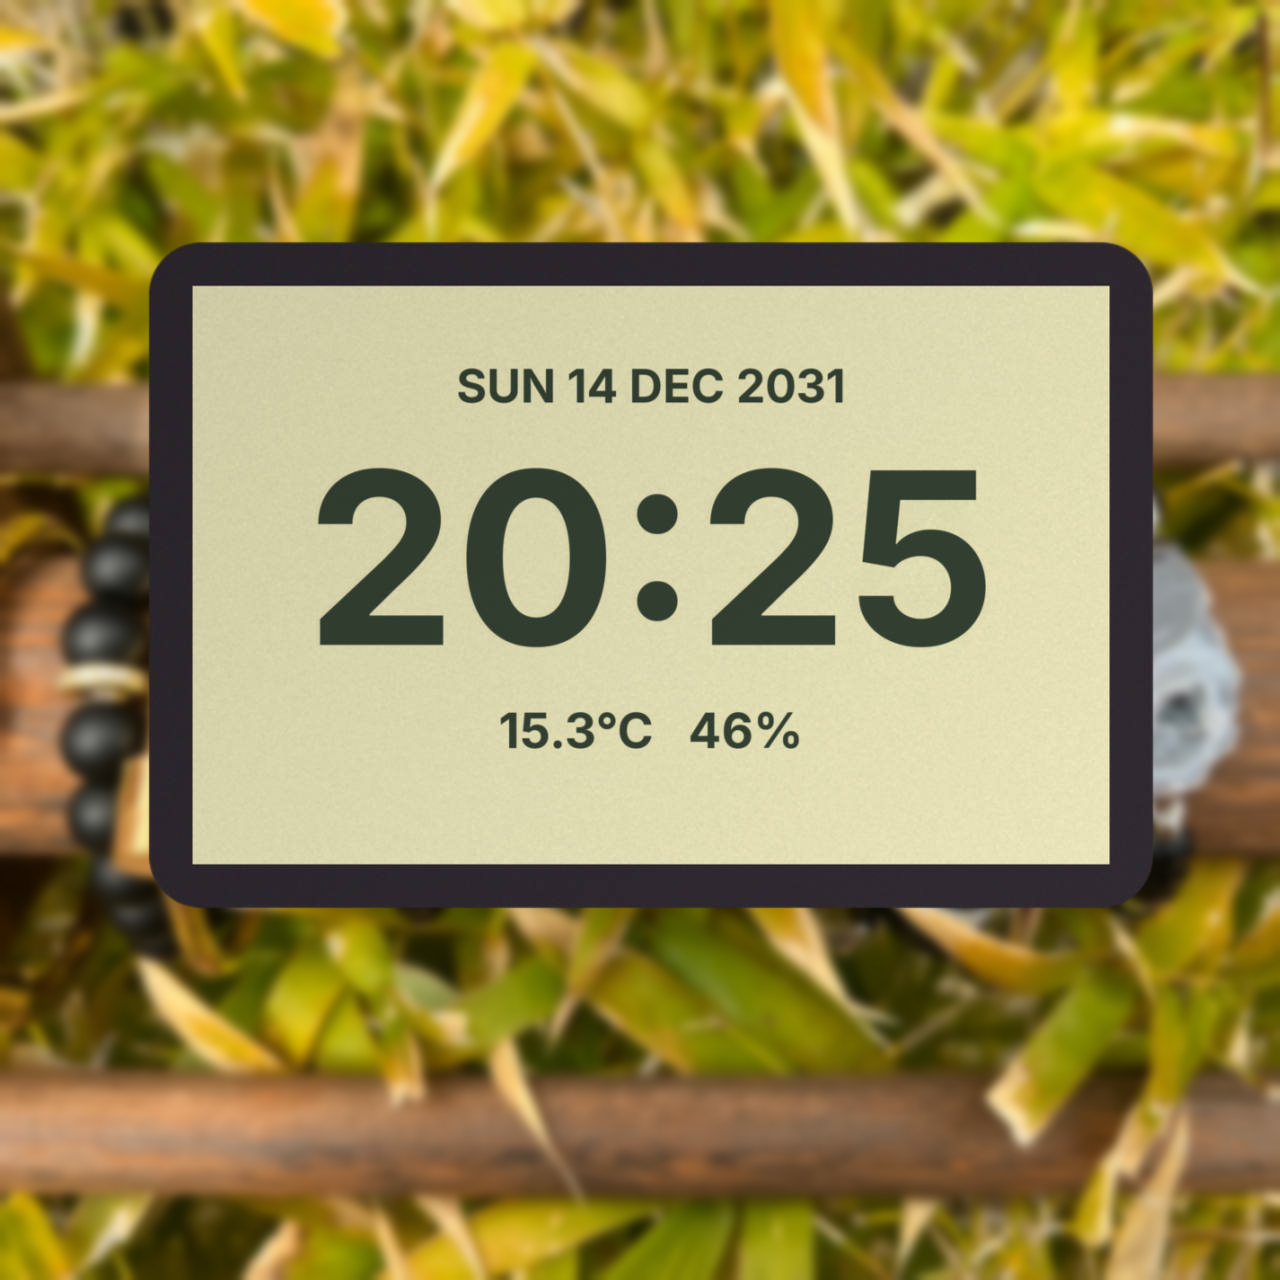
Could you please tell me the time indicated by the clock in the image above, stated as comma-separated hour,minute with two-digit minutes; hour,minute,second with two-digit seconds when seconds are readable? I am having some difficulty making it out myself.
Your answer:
20,25
